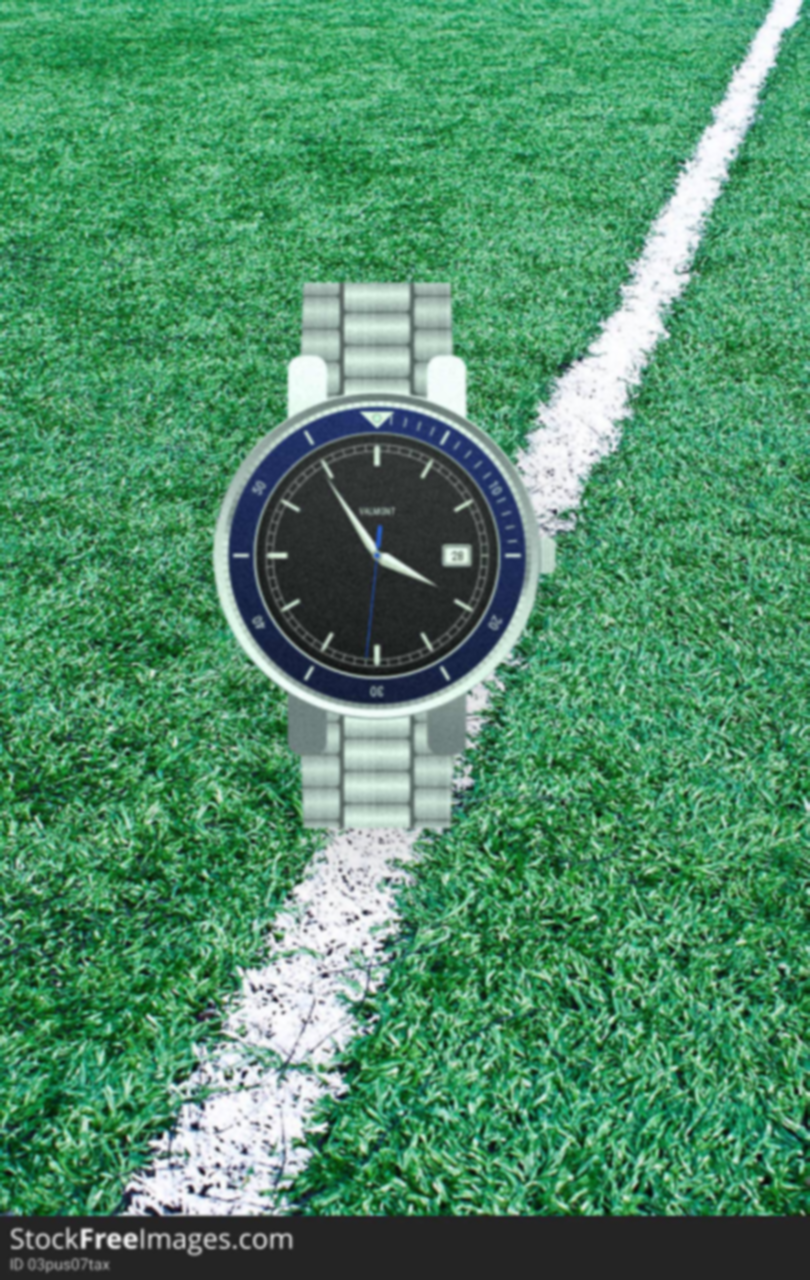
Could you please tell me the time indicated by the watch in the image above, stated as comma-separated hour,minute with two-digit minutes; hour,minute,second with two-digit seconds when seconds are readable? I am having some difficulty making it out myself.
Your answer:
3,54,31
